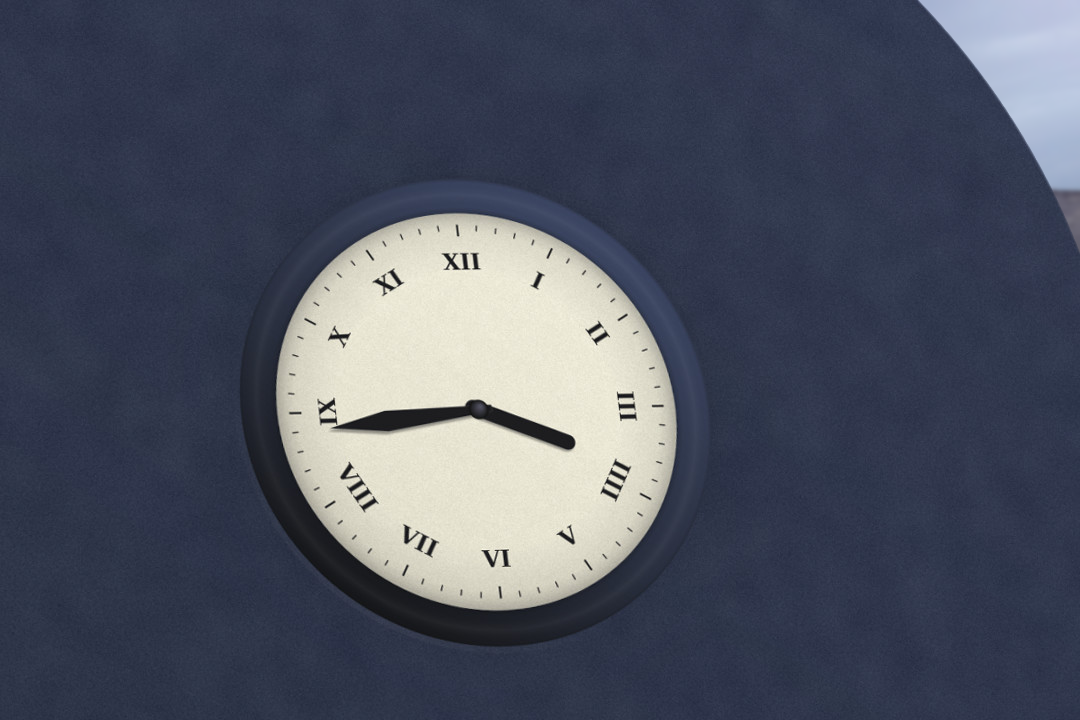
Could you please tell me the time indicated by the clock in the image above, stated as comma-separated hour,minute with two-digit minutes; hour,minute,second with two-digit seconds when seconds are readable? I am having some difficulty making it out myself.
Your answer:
3,44
